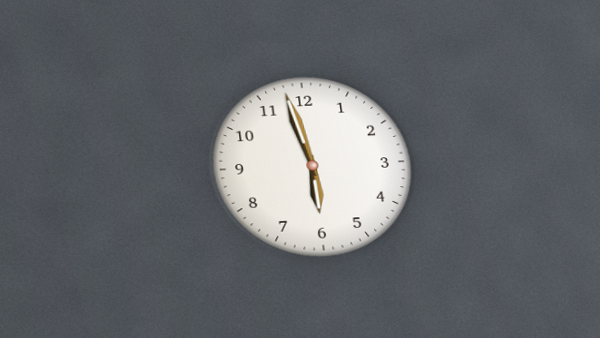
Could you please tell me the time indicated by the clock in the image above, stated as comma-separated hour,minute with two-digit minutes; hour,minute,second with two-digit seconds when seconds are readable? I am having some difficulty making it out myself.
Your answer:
5,58
